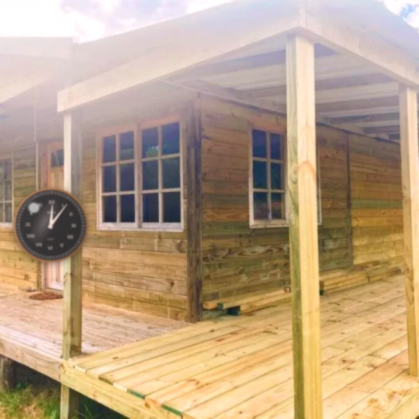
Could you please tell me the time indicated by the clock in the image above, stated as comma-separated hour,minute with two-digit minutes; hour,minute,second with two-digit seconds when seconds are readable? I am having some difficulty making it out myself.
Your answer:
12,06
